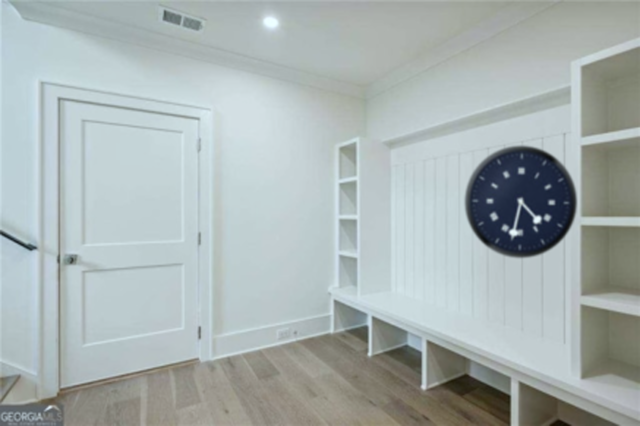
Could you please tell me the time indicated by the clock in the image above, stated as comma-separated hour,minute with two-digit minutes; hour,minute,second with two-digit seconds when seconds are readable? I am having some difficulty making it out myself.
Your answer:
4,32
